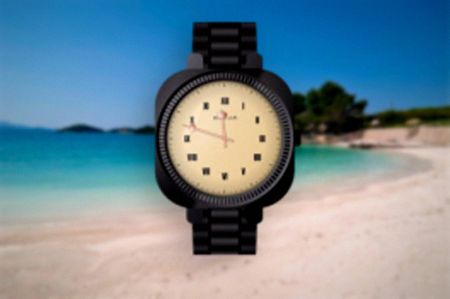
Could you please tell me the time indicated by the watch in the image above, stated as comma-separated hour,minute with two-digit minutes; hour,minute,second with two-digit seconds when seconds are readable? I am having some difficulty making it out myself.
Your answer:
11,48
